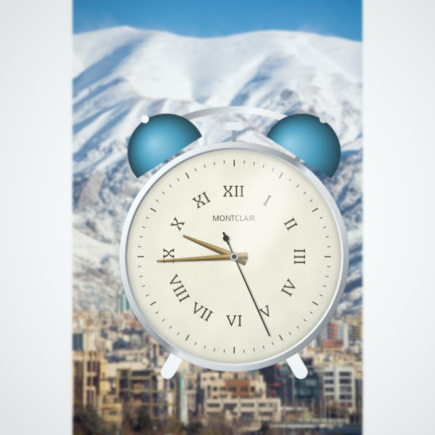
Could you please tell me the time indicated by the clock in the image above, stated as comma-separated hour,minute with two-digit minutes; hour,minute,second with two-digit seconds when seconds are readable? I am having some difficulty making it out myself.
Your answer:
9,44,26
